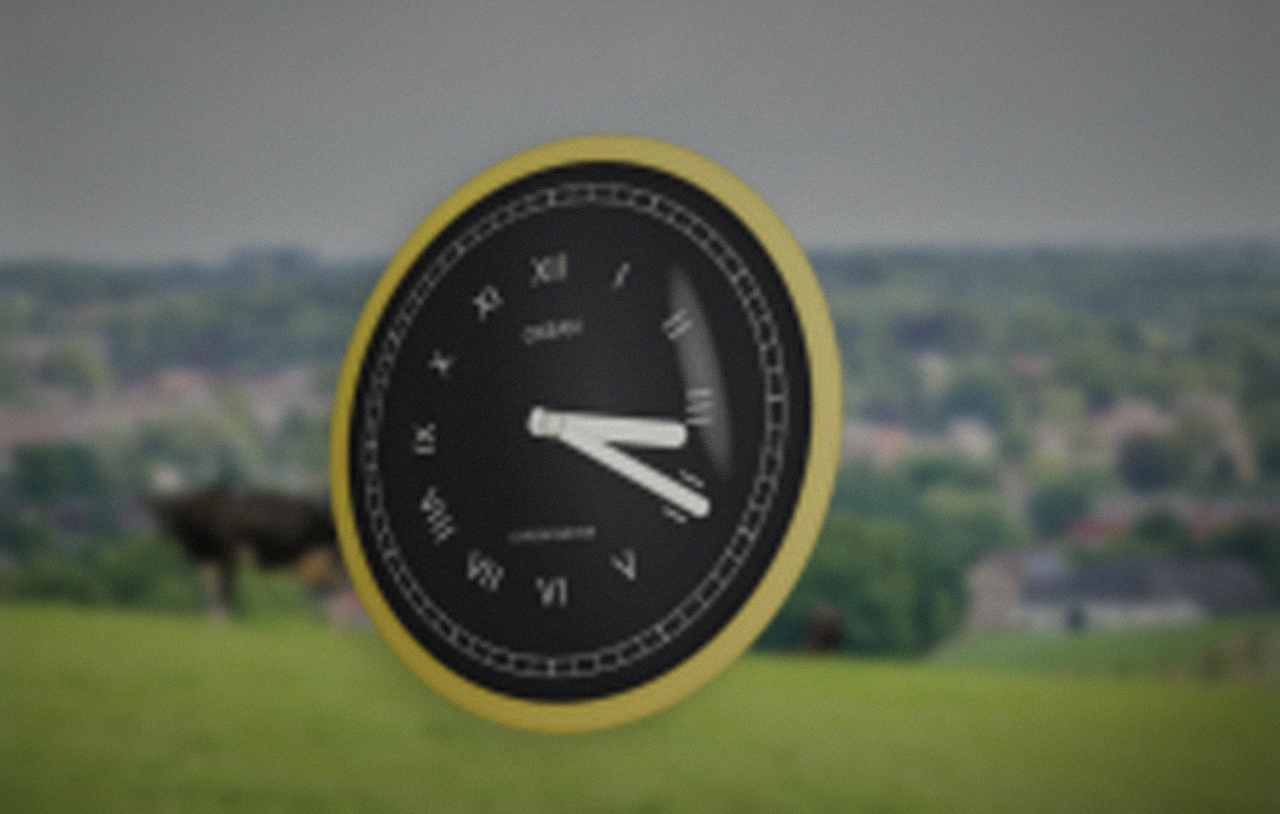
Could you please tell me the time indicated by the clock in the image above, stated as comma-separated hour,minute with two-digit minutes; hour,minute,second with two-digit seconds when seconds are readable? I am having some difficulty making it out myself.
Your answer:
3,20
